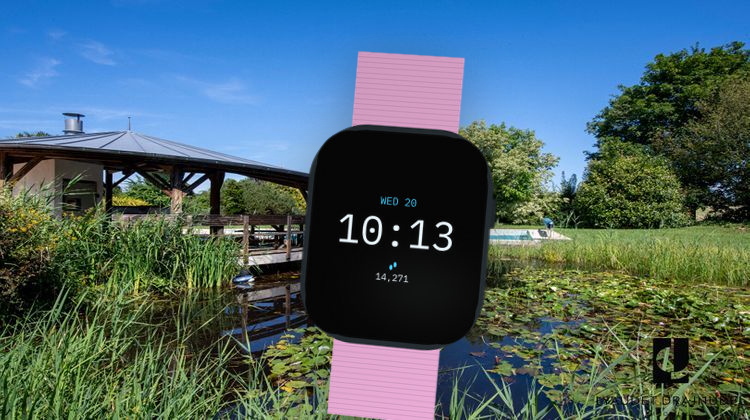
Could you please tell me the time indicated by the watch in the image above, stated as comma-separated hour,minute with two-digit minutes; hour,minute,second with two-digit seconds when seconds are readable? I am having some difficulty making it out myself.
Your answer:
10,13
